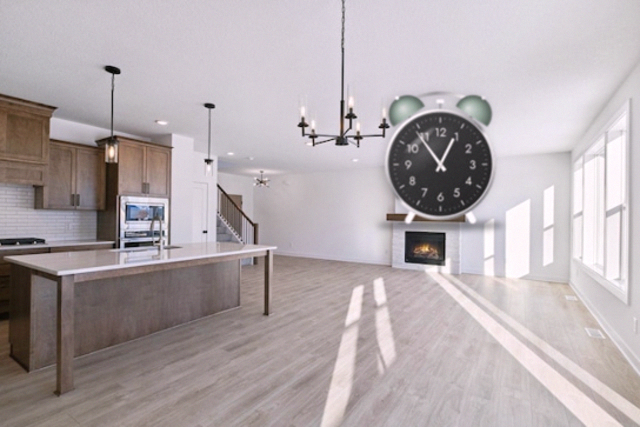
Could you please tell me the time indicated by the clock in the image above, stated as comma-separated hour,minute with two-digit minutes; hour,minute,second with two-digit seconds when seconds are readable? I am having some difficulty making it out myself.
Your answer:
12,54
